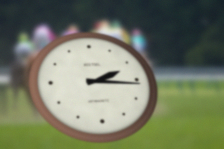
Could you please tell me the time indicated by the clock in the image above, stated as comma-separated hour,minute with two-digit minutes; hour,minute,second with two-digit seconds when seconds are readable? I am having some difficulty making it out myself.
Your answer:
2,16
